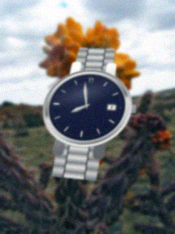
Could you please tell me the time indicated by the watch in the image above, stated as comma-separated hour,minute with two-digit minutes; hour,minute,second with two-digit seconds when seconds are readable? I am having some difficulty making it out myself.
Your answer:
7,58
